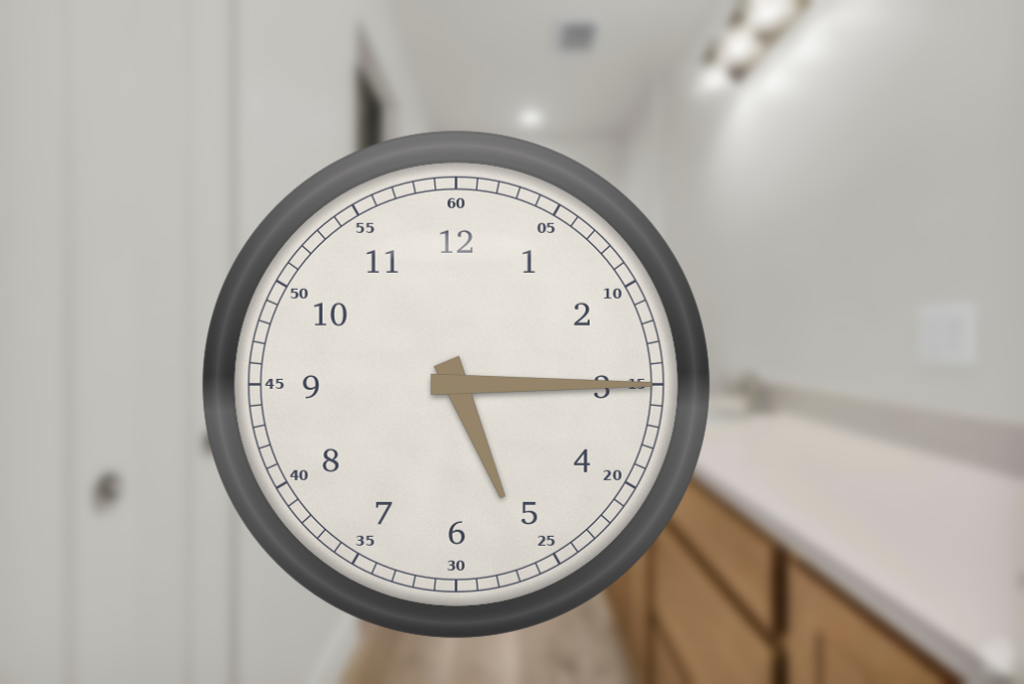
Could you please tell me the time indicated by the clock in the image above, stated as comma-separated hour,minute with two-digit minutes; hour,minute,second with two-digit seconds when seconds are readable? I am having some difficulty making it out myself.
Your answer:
5,15
